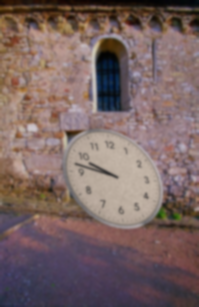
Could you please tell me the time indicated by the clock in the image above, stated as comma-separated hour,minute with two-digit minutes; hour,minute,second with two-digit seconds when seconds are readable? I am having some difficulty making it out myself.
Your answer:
9,47
